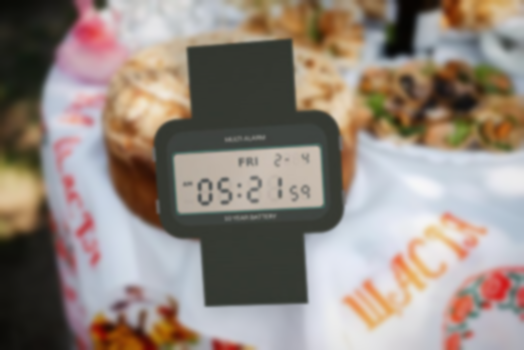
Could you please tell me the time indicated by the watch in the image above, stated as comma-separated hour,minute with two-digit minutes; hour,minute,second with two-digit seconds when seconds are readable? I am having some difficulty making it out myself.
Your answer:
5,21,59
